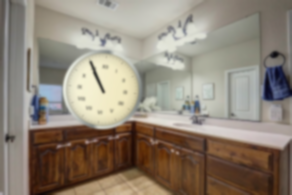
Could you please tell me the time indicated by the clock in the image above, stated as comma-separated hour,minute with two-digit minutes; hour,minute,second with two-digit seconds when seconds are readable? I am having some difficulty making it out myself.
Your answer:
10,55
